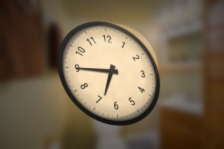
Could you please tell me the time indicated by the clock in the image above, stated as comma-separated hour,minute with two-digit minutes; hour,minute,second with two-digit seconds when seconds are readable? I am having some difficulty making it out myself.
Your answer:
6,45
